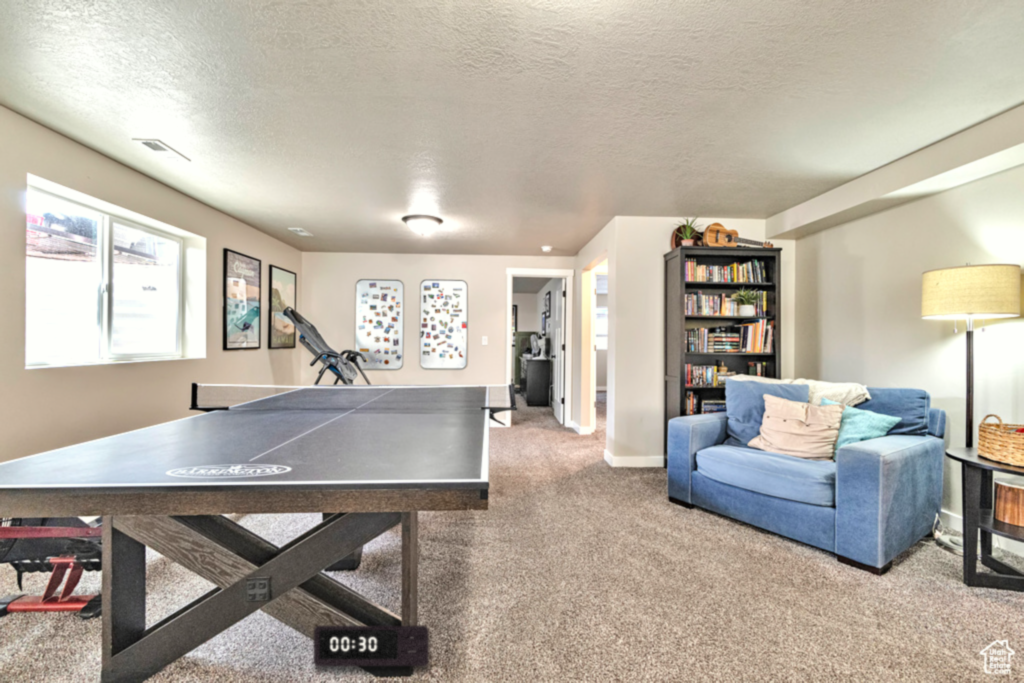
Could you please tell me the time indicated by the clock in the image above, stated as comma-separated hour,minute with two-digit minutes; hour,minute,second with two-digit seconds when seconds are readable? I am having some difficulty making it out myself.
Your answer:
0,30
